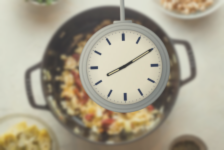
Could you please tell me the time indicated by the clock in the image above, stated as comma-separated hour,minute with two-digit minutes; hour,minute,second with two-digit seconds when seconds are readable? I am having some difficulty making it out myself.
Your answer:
8,10
